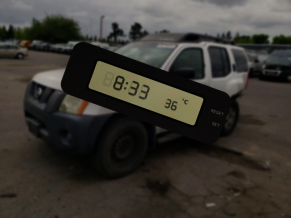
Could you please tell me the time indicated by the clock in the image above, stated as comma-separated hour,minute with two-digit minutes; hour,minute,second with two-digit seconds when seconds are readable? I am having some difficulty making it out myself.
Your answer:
8,33
